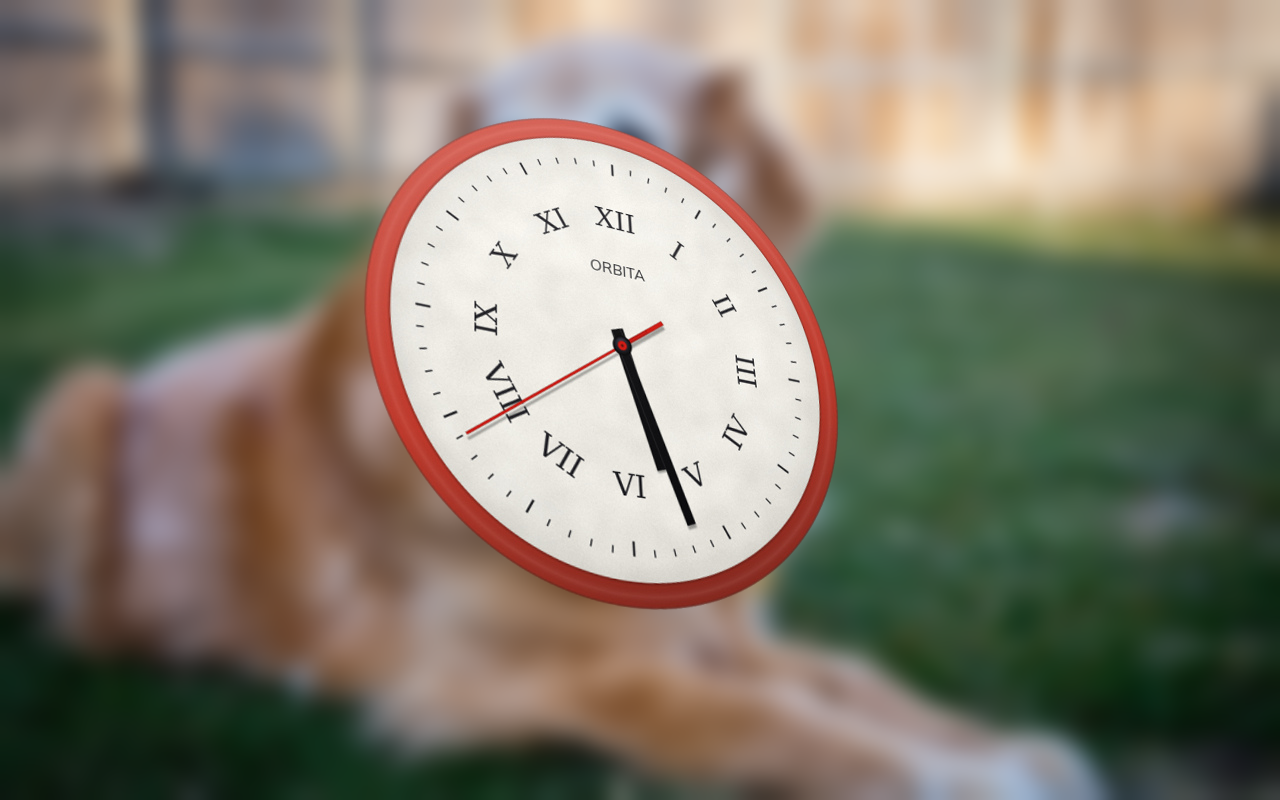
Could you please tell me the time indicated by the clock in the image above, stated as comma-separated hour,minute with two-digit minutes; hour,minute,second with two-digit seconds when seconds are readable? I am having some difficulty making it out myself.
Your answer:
5,26,39
